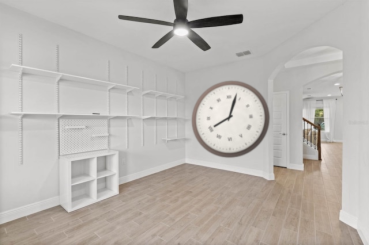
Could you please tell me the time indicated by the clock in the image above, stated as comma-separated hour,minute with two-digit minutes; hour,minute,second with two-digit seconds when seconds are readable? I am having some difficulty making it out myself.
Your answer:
8,03
